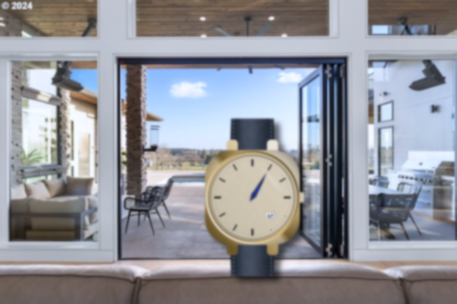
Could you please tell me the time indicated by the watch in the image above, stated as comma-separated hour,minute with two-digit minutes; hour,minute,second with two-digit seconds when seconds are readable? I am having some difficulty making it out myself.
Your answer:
1,05
